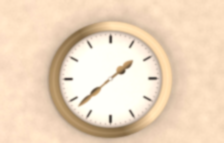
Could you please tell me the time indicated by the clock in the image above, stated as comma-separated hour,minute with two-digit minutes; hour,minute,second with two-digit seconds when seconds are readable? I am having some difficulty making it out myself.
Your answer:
1,38
